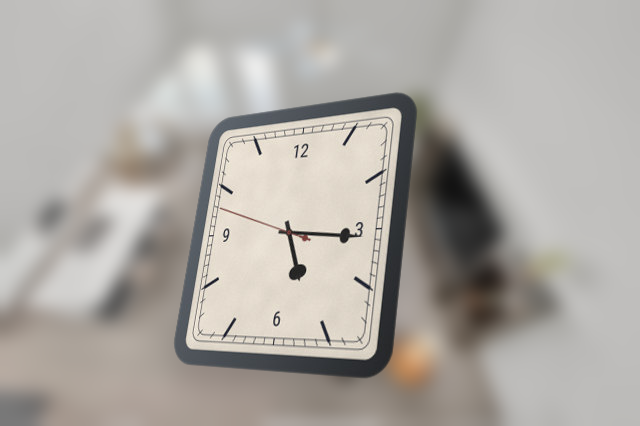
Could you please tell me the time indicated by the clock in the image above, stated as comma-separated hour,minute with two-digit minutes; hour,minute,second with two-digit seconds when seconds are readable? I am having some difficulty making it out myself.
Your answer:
5,15,48
